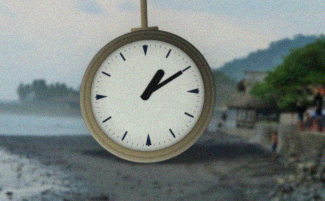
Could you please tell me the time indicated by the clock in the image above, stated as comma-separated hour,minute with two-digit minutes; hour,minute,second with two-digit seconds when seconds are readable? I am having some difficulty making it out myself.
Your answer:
1,10
